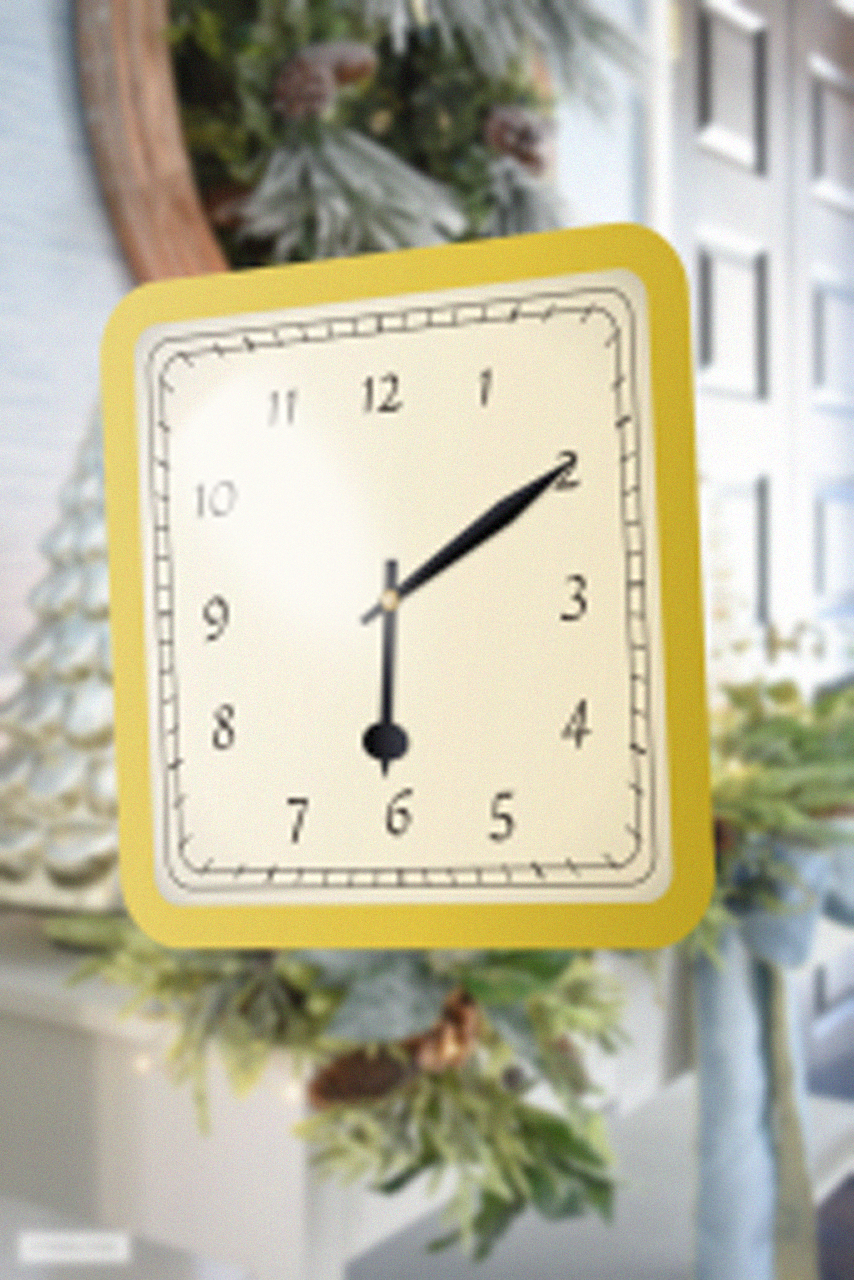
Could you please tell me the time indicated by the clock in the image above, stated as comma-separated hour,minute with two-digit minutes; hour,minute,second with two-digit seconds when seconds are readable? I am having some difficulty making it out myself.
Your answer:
6,10
